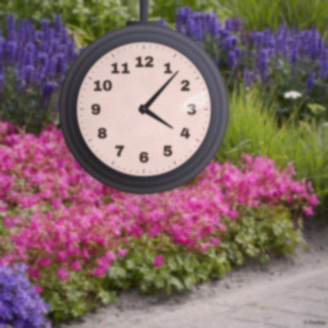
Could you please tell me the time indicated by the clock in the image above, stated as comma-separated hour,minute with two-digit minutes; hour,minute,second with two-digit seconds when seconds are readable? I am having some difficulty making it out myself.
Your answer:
4,07
